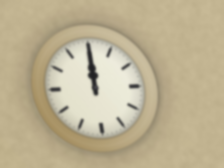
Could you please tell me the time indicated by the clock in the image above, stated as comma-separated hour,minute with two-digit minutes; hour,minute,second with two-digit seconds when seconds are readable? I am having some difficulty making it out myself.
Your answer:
12,00
